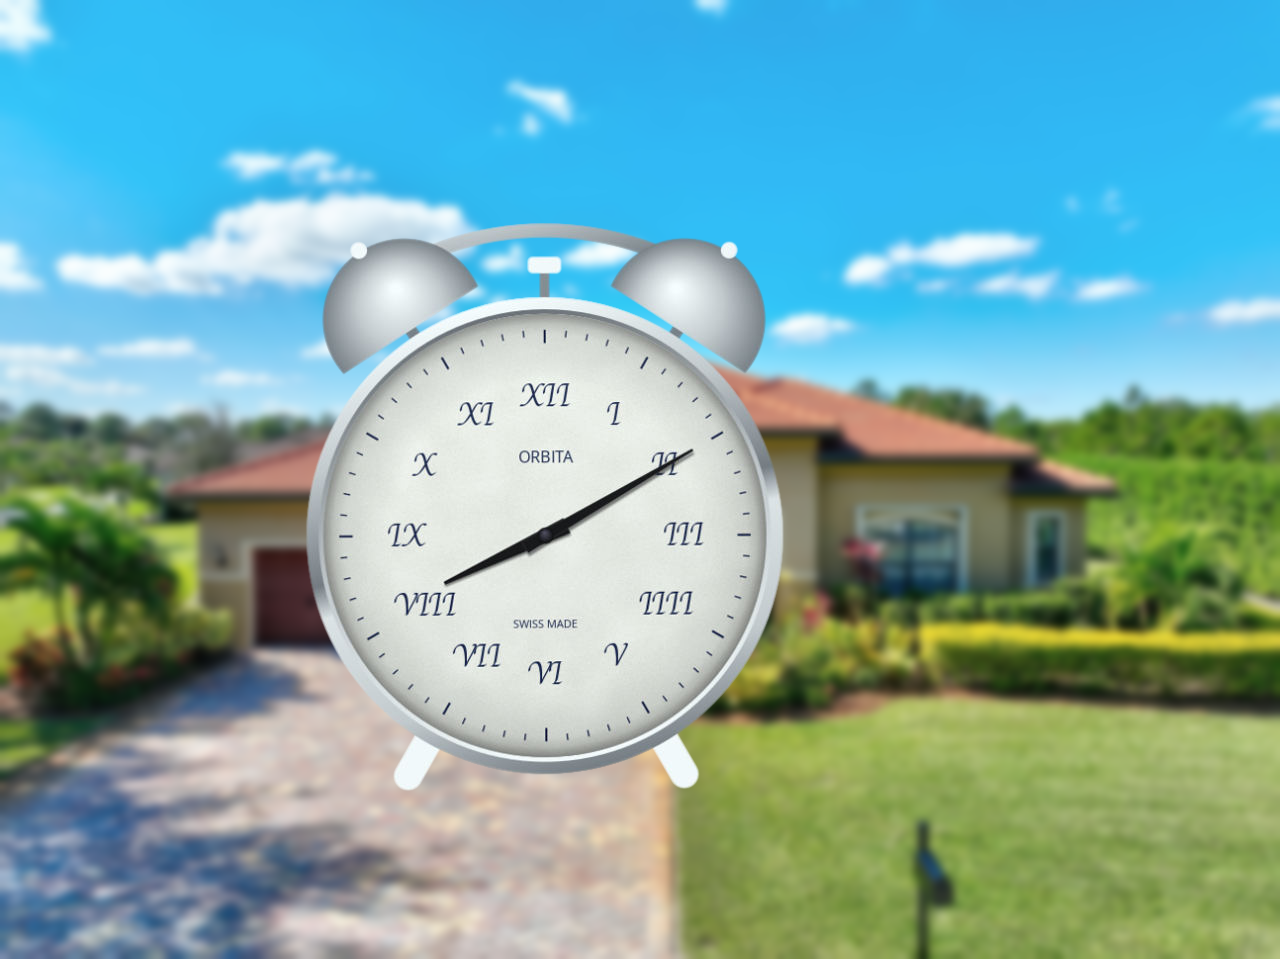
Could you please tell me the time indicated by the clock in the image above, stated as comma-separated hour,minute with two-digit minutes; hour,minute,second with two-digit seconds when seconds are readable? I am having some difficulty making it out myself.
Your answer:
8,10
